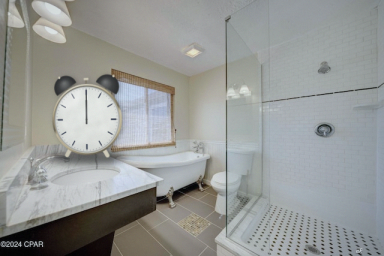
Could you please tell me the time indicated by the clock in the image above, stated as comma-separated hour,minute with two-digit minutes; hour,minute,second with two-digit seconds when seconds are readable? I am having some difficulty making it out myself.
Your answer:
12,00
